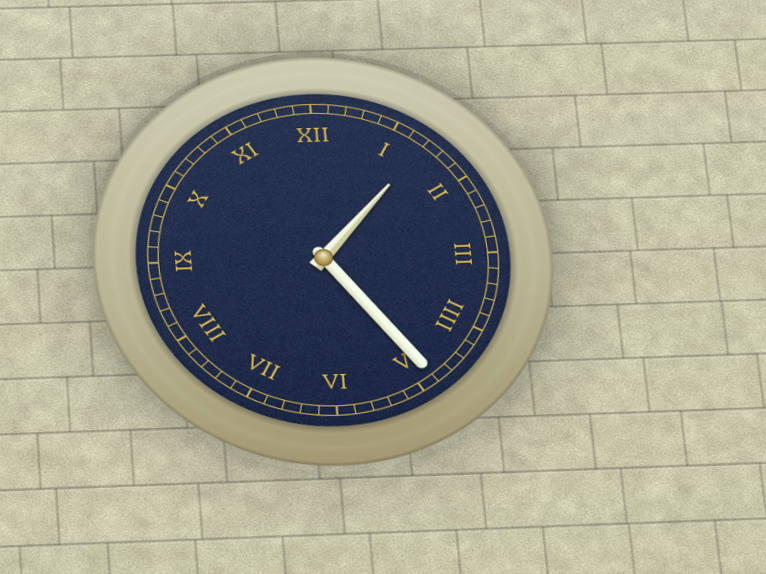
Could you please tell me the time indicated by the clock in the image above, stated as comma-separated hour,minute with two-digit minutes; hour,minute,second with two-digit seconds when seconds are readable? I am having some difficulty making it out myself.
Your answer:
1,24
